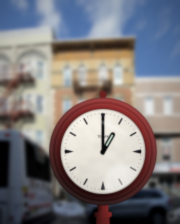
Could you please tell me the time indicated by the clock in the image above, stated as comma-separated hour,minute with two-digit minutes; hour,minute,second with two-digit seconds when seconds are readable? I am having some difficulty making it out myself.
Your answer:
1,00
